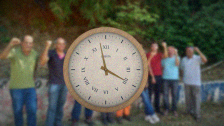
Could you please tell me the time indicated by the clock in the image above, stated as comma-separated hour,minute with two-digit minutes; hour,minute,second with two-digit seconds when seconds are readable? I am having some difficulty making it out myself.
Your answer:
3,58
